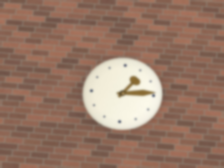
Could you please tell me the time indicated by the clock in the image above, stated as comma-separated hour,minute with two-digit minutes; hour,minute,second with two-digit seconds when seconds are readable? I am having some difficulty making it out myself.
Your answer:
1,14
